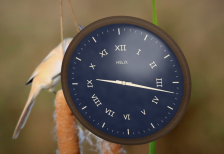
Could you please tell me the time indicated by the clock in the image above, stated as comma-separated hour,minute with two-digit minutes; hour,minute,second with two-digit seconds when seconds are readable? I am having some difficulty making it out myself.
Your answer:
9,17
